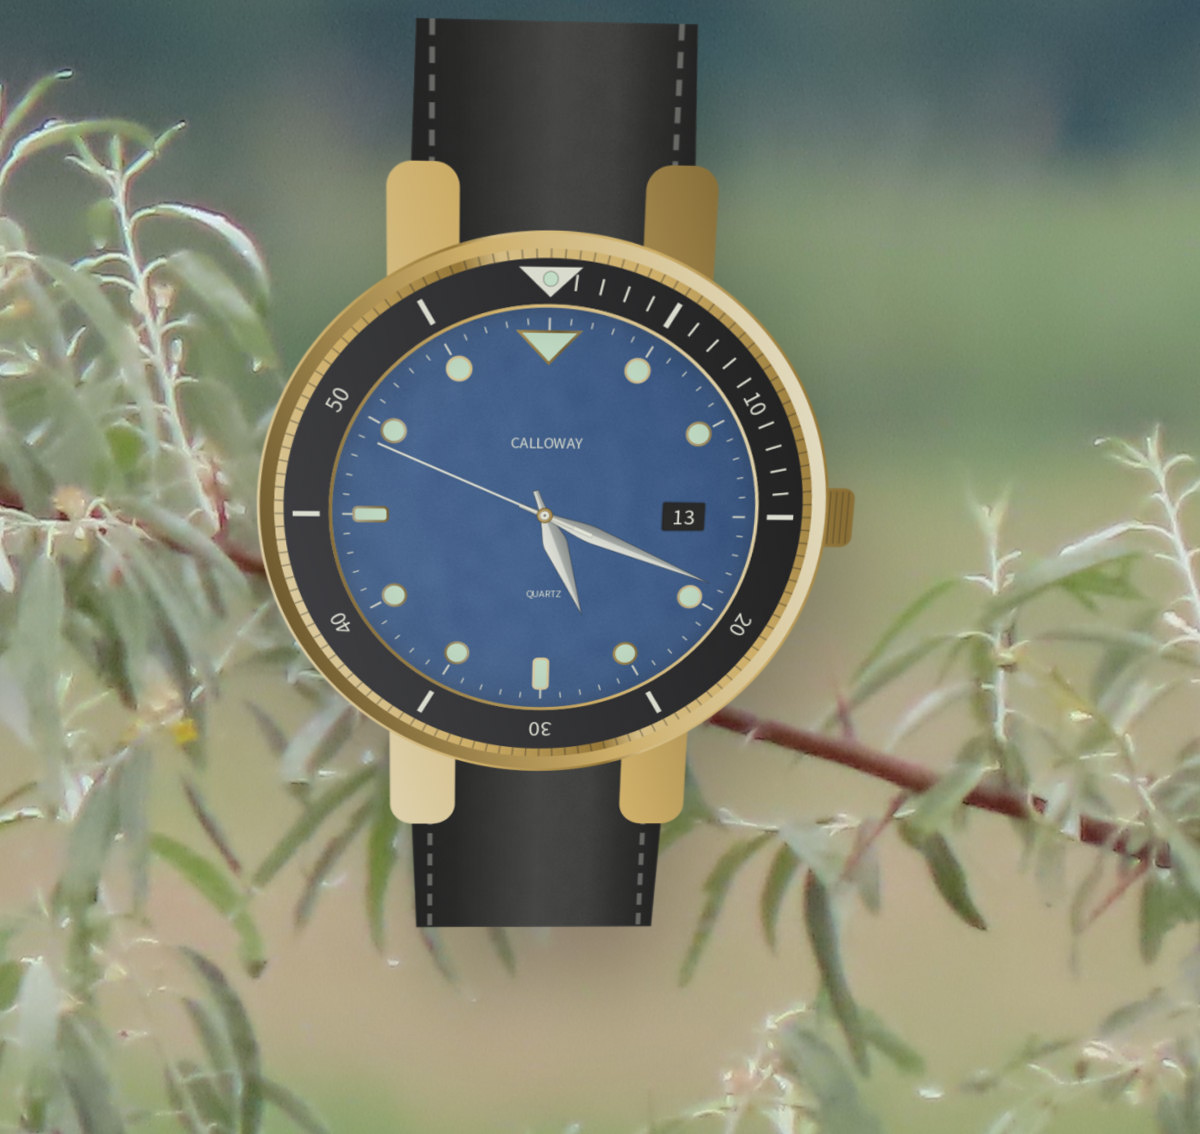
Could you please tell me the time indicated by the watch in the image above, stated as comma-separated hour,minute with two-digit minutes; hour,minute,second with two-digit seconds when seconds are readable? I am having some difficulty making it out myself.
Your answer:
5,18,49
